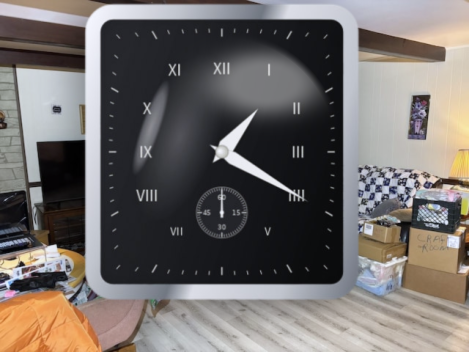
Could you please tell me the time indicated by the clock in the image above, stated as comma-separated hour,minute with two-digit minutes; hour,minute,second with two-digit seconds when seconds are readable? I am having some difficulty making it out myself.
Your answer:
1,20
